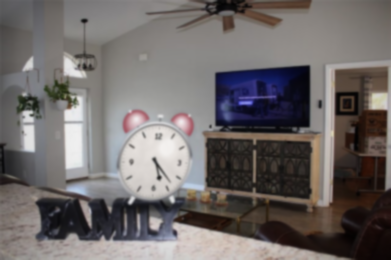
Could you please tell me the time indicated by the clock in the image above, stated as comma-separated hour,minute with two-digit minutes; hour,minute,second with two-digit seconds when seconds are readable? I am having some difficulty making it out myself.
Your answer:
5,23
